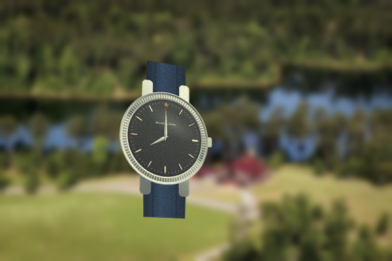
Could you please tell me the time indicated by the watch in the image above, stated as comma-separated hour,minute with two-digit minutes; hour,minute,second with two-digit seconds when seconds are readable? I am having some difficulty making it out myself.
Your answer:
8,00
